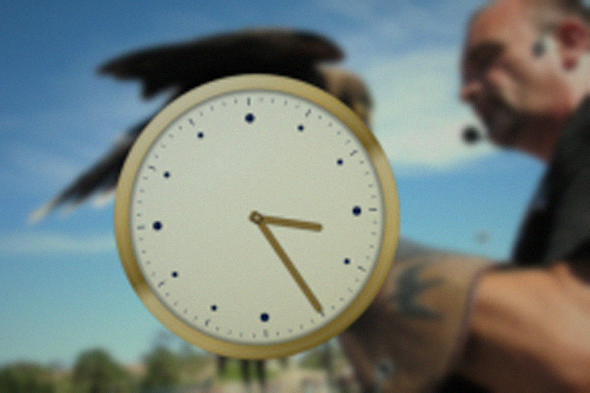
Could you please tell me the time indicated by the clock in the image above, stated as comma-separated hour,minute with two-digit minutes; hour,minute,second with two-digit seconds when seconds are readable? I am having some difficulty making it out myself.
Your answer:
3,25
